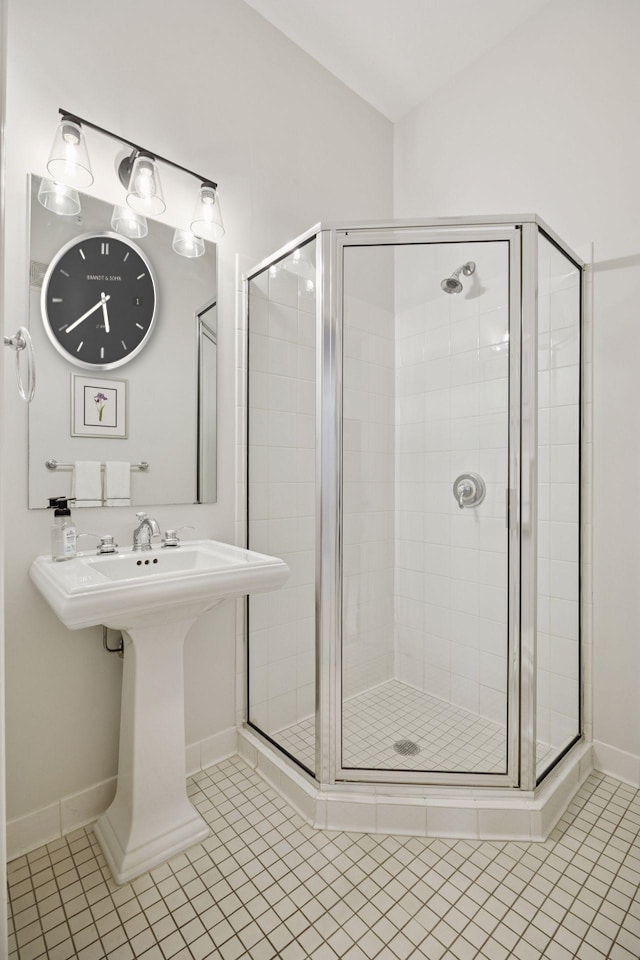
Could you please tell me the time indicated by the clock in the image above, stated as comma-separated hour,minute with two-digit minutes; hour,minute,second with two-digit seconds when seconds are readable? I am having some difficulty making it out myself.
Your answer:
5,39
